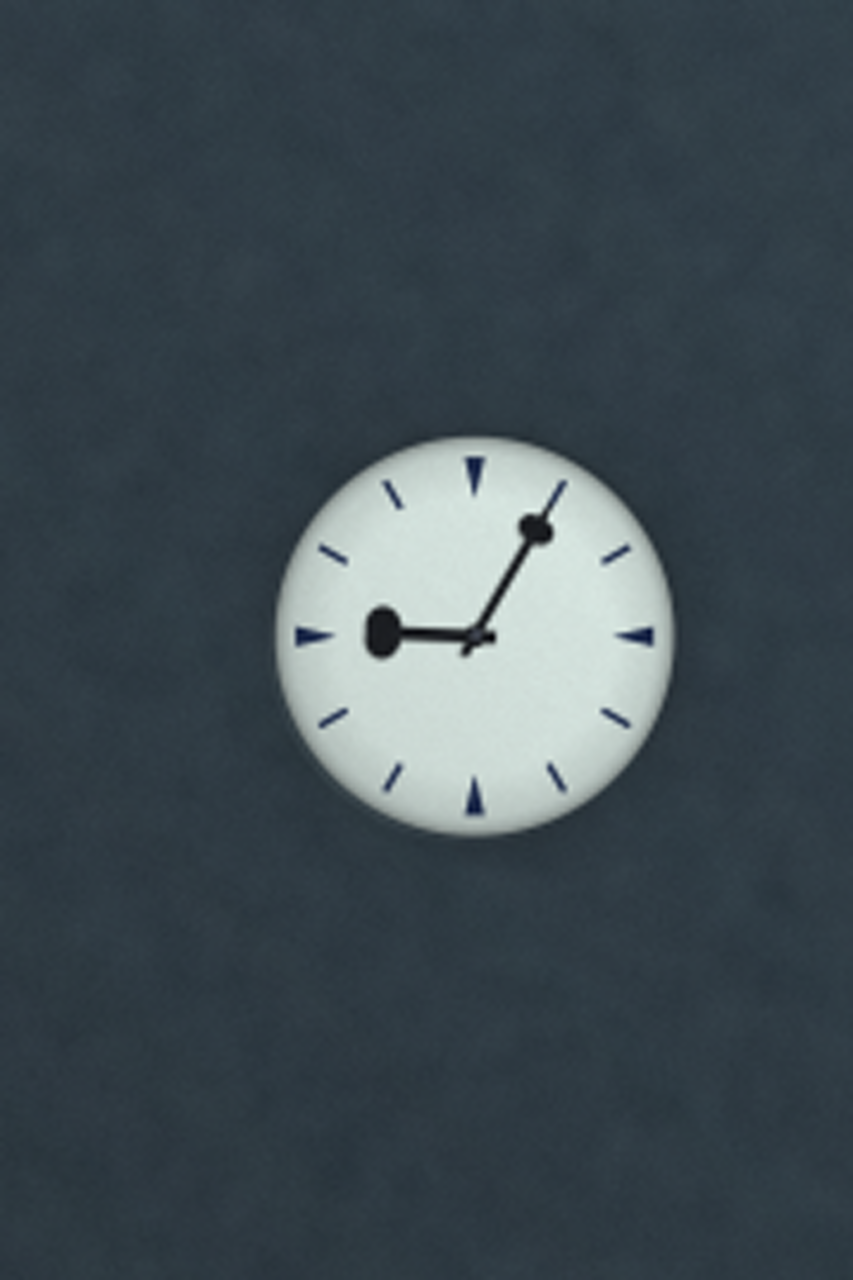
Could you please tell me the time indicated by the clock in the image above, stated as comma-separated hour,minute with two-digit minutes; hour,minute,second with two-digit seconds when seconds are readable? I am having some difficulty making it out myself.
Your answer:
9,05
